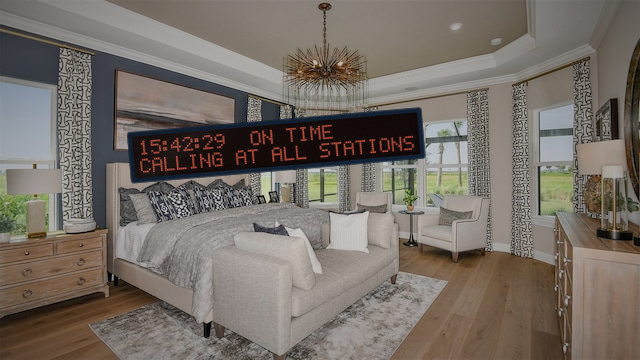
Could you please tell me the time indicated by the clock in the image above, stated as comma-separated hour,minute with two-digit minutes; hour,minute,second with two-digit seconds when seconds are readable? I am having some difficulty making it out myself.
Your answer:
15,42,29
